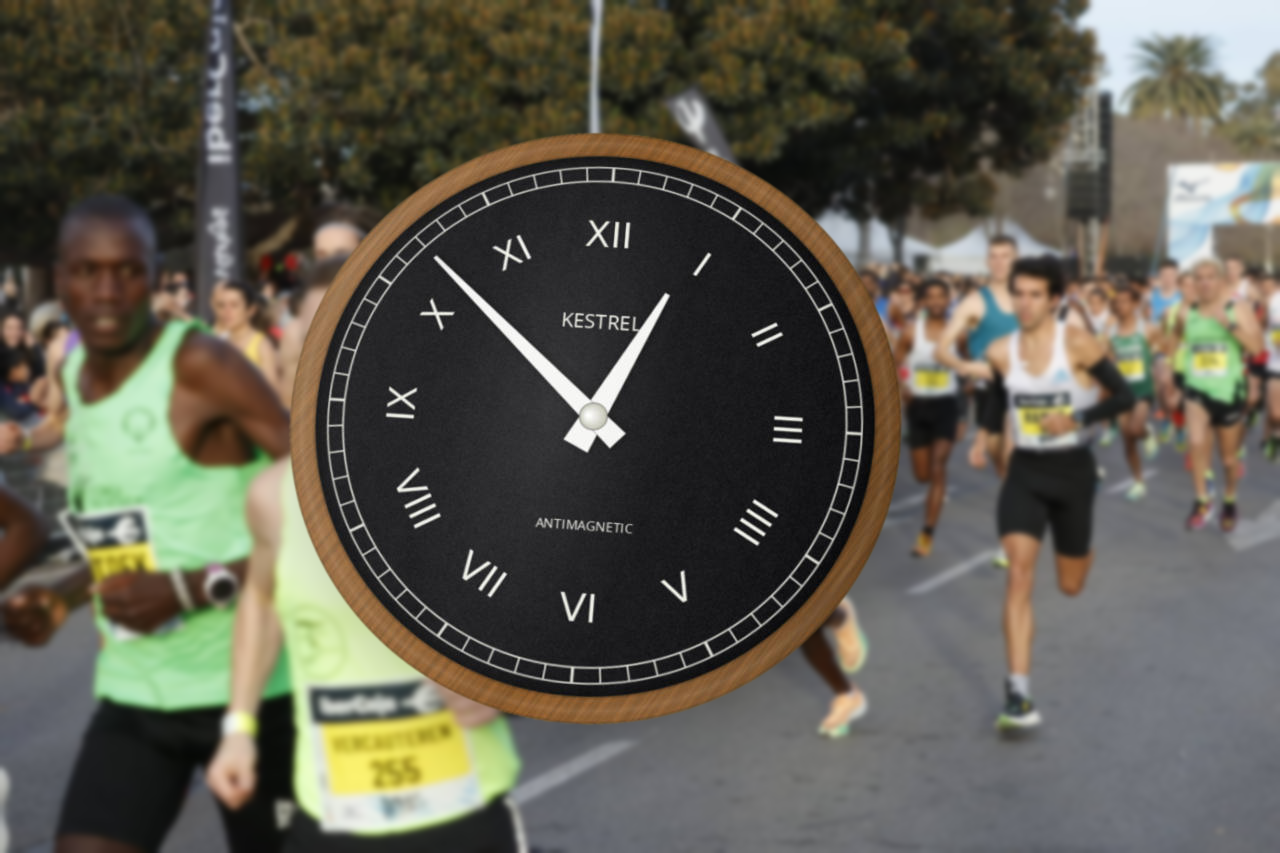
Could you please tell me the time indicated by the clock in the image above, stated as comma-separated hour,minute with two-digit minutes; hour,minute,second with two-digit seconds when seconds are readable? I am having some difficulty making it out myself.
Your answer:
12,52
